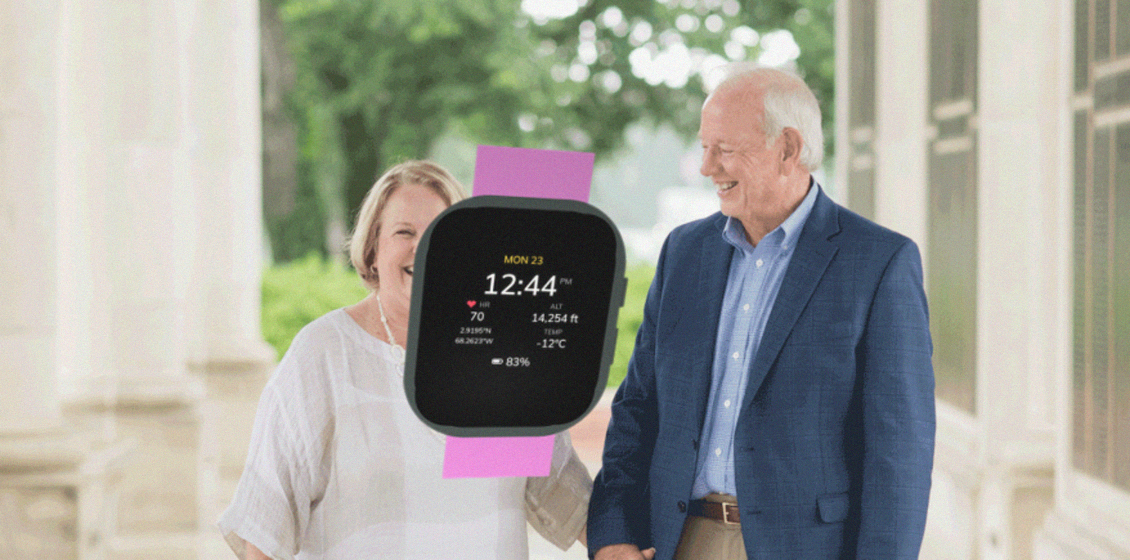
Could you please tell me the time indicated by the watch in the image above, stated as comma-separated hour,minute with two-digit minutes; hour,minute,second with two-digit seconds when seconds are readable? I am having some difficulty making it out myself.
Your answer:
12,44
